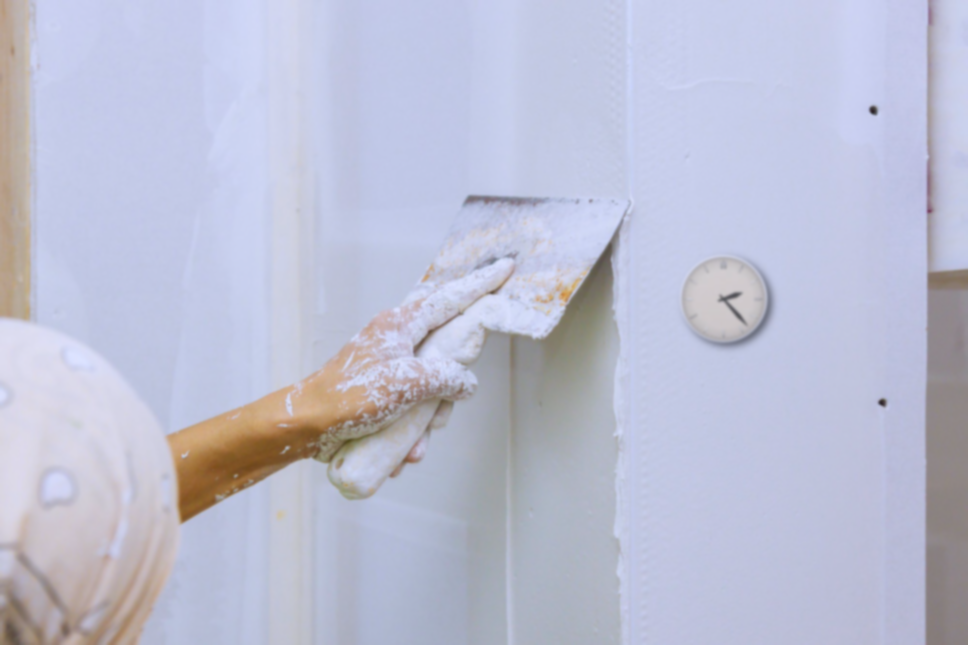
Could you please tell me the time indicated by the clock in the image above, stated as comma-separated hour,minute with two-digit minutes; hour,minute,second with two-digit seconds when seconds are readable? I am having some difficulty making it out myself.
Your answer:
2,23
